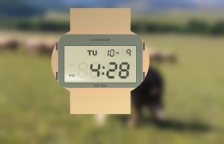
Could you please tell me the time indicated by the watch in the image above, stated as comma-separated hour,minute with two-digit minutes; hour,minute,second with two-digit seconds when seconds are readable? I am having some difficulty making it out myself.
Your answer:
4,28
